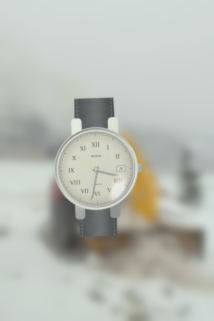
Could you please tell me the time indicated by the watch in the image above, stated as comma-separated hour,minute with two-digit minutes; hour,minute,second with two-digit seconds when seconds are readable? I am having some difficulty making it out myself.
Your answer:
3,32
